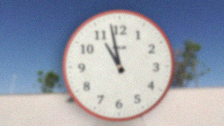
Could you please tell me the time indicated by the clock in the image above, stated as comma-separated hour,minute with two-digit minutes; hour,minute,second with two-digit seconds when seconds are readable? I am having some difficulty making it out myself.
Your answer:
10,58
